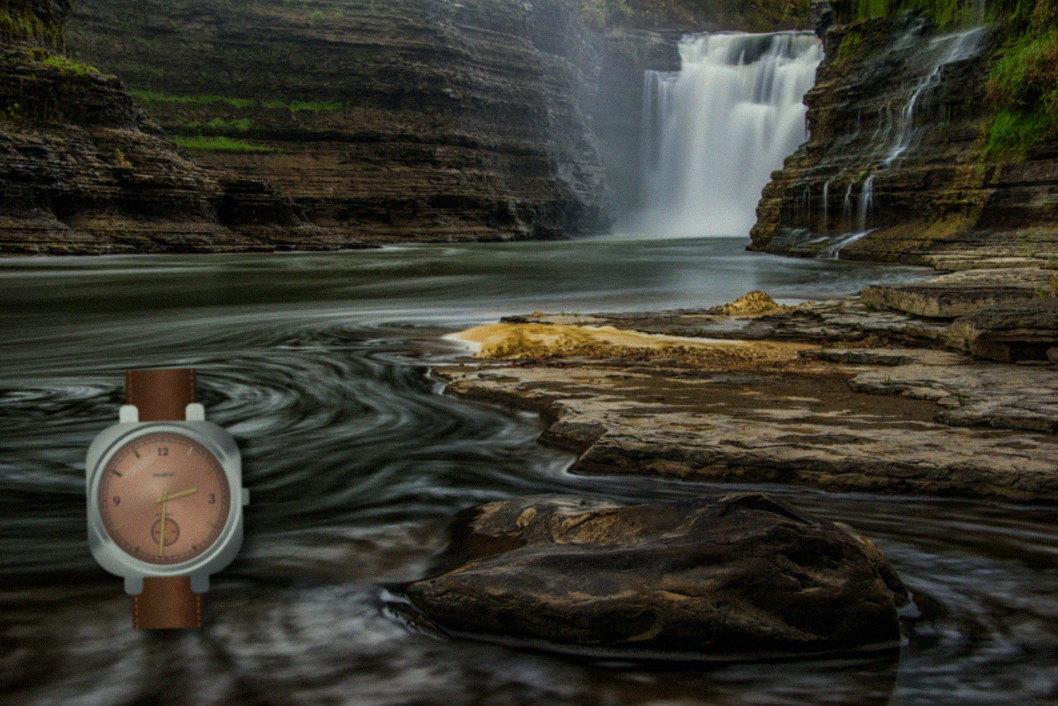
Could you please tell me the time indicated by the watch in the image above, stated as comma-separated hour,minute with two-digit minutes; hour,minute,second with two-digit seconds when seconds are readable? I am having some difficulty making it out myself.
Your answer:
2,31
